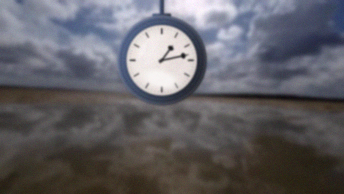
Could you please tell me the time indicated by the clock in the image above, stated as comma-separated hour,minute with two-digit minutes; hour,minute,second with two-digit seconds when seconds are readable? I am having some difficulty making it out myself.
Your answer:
1,13
